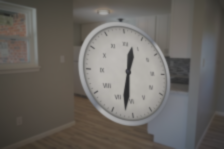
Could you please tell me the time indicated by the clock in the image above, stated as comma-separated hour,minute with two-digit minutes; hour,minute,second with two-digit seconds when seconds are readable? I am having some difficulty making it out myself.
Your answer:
12,32
